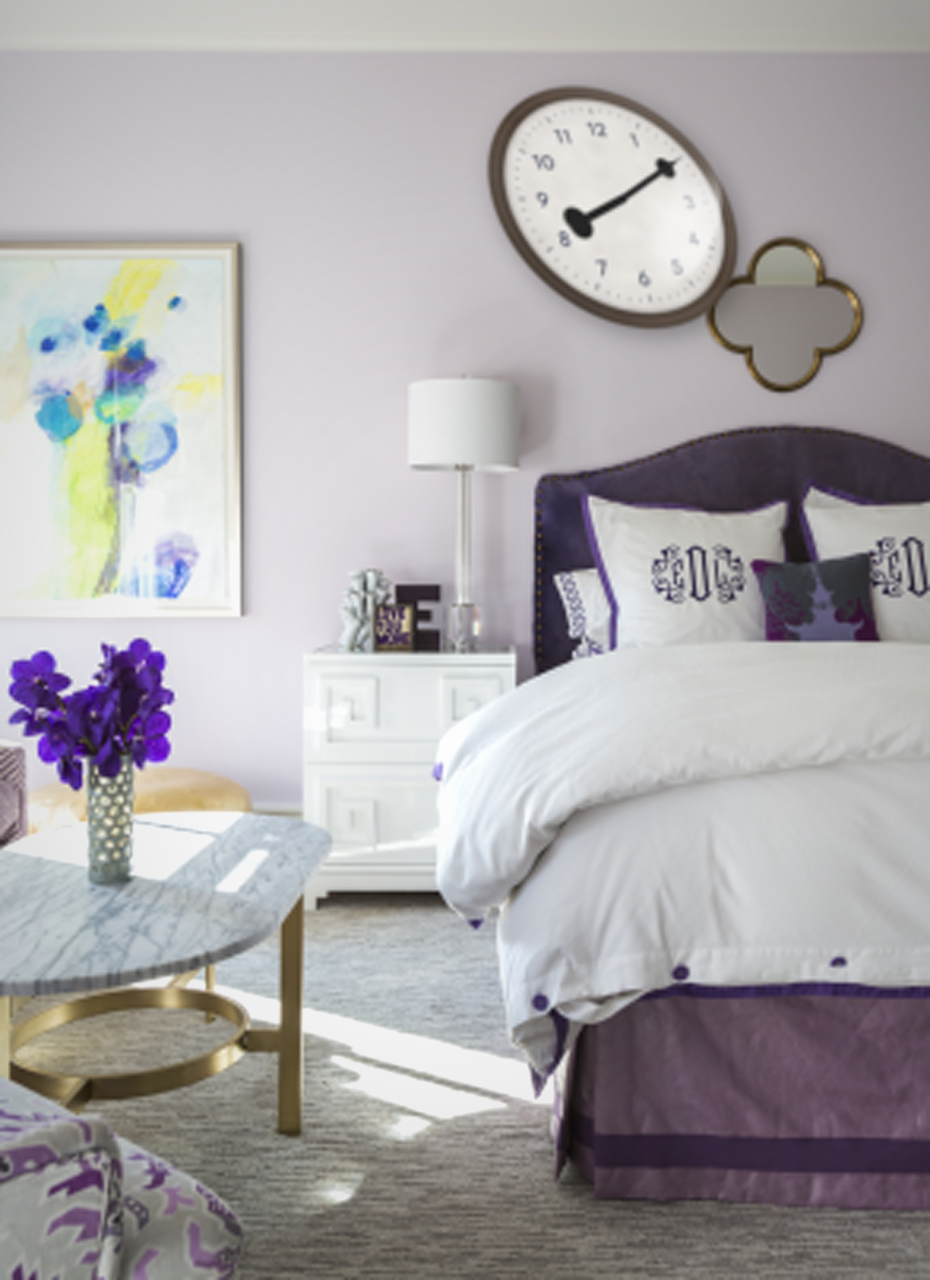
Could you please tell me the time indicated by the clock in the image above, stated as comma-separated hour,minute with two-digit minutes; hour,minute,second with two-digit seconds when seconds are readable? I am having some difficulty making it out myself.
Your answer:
8,10
